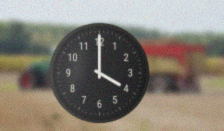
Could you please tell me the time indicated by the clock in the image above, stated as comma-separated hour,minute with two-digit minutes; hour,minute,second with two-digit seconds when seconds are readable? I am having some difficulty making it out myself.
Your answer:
4,00
